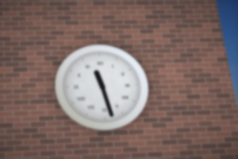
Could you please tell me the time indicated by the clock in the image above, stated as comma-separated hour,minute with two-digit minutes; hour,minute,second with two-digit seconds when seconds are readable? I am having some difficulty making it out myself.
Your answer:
11,28
